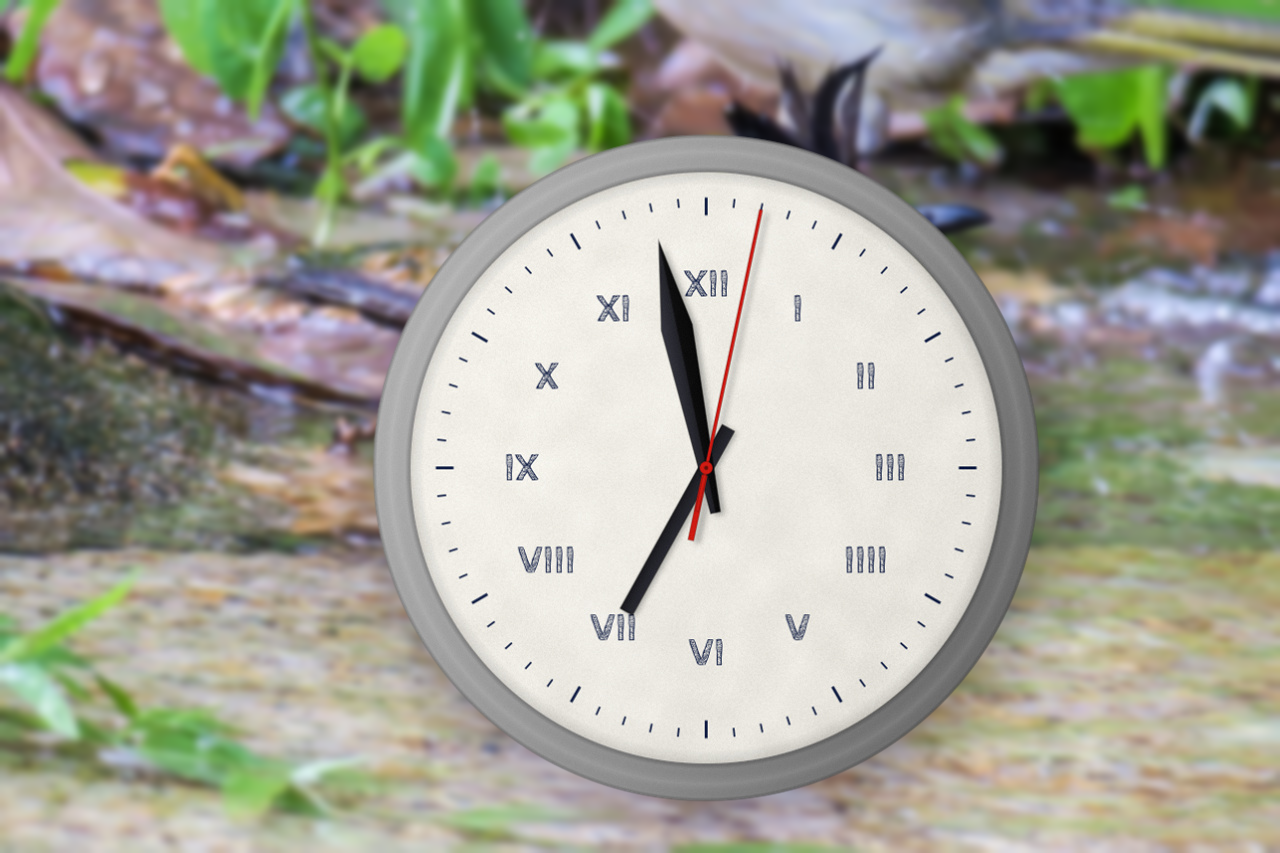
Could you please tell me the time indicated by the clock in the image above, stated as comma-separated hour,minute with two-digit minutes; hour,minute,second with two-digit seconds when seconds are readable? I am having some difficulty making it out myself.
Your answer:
6,58,02
